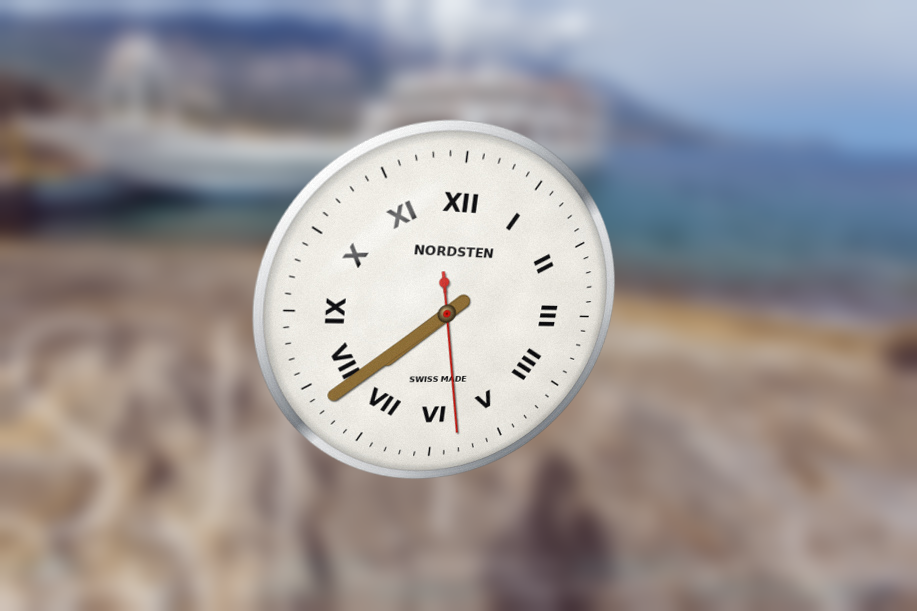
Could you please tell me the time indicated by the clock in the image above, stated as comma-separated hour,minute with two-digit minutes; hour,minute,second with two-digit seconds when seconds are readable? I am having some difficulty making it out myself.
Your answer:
7,38,28
